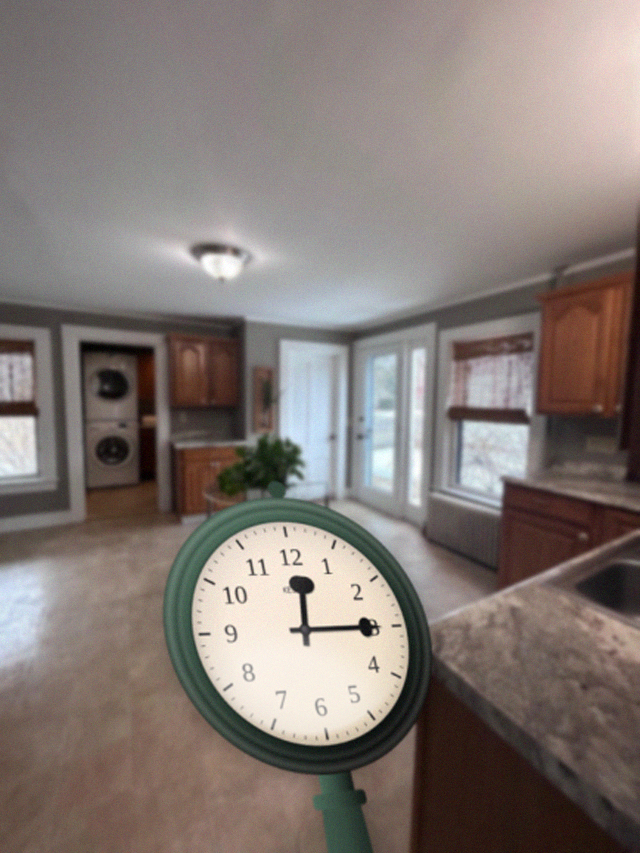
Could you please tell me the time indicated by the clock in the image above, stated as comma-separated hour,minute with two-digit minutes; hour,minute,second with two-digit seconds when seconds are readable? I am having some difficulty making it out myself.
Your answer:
12,15
